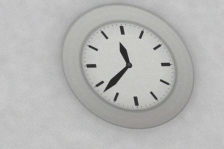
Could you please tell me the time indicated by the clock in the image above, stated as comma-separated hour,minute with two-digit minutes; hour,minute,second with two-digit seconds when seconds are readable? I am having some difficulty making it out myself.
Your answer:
11,38
